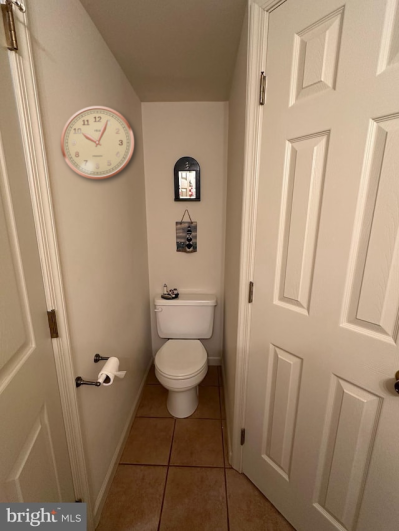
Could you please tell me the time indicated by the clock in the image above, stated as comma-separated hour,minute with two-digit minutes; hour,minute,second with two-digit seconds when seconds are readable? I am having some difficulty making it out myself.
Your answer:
10,04
